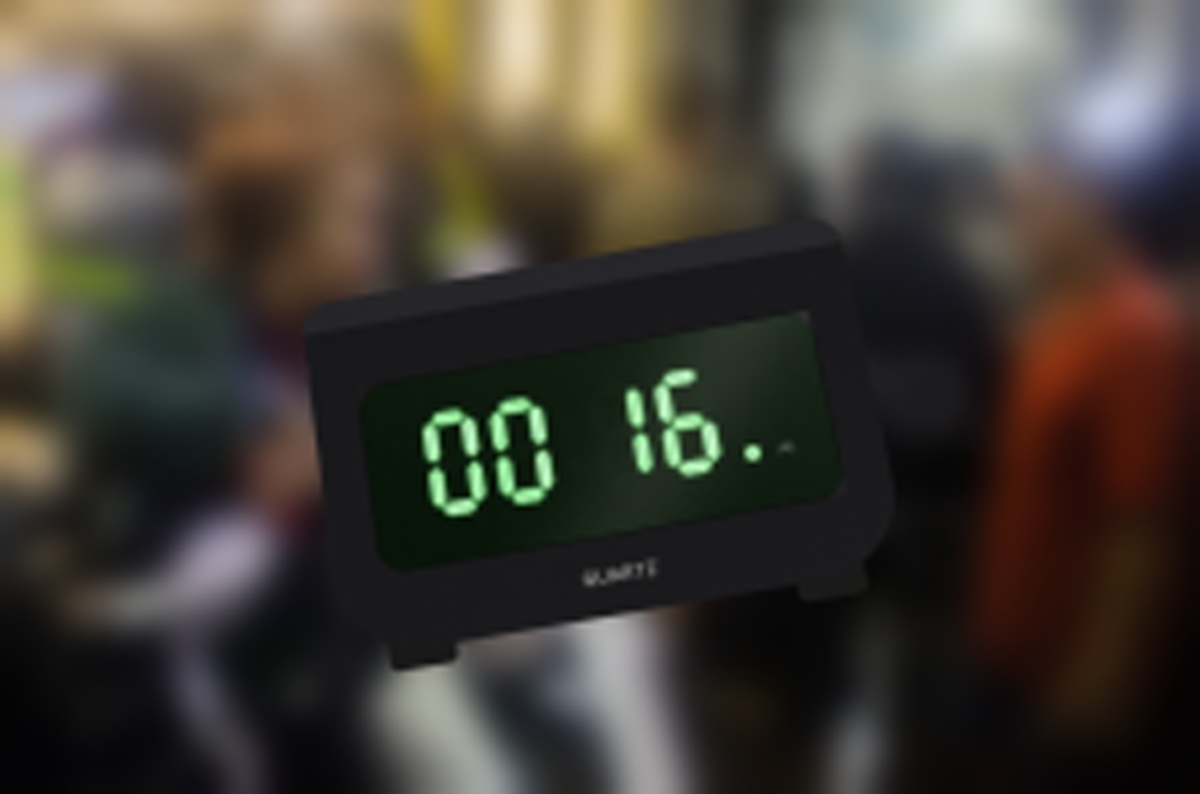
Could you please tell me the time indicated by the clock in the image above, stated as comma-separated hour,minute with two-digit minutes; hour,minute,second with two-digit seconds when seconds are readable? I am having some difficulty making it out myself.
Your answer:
0,16
